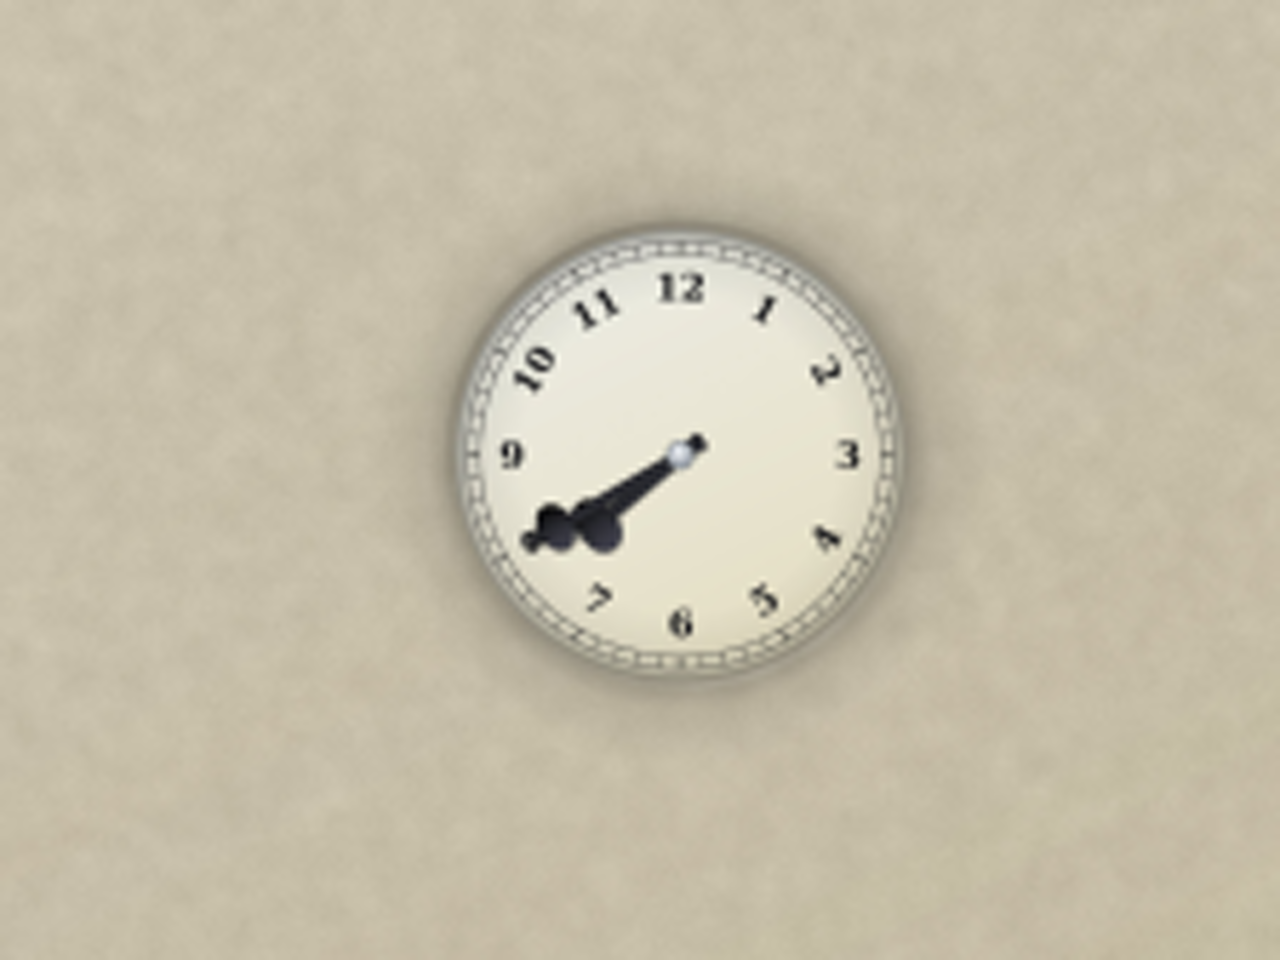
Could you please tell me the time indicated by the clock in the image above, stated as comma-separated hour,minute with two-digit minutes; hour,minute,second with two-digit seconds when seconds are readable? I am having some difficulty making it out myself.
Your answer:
7,40
